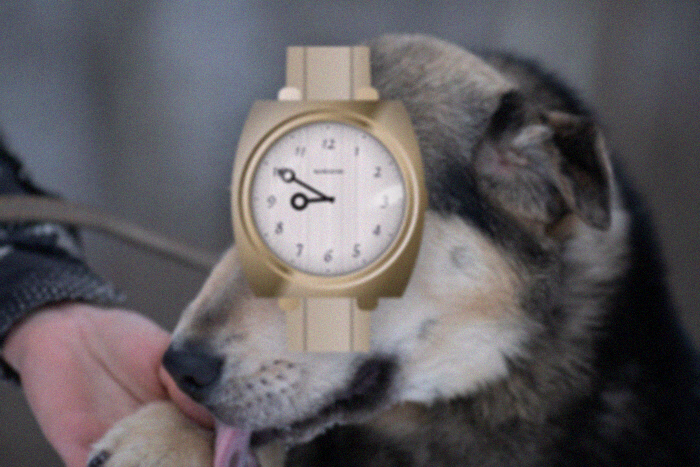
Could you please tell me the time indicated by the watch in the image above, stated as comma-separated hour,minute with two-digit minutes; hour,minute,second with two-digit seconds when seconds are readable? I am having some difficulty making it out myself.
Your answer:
8,50
